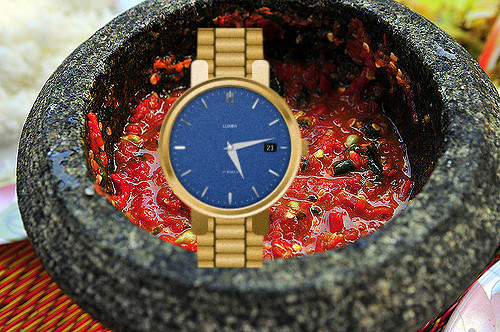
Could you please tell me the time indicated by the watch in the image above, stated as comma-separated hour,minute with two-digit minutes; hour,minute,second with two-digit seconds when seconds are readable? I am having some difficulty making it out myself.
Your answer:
5,13
